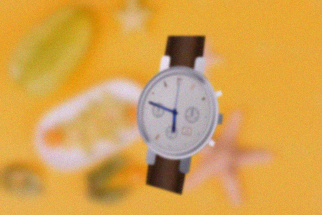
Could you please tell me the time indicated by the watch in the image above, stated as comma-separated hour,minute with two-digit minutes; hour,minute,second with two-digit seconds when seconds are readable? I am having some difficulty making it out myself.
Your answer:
5,47
